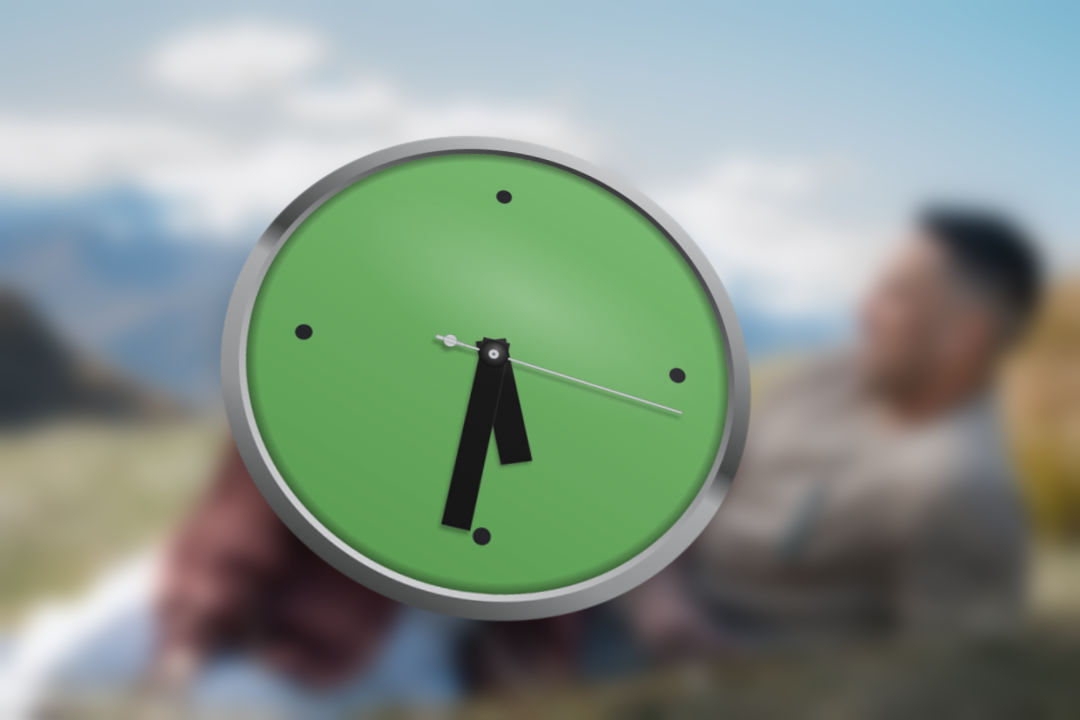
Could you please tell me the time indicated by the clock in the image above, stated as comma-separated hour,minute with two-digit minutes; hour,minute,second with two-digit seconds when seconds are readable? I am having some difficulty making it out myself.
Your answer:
5,31,17
